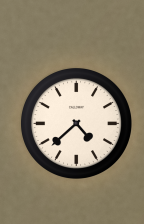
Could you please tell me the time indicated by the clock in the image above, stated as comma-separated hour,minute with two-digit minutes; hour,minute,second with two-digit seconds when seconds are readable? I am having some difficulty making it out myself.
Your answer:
4,38
